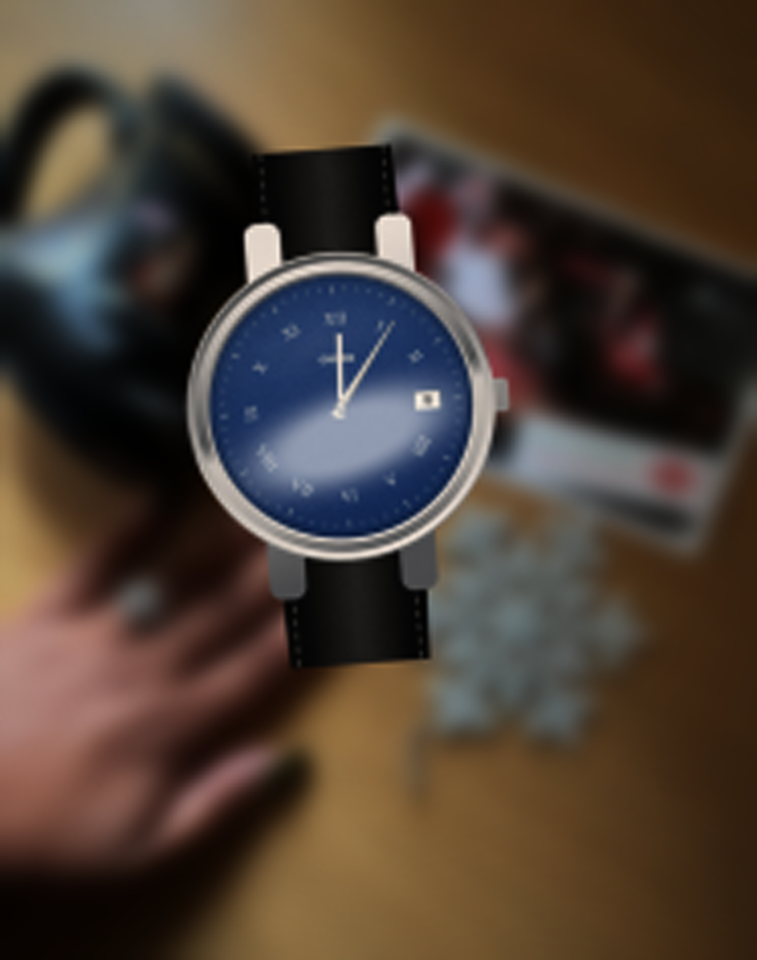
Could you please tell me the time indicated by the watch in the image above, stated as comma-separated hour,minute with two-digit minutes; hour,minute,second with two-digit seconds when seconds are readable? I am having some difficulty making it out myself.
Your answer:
12,06
